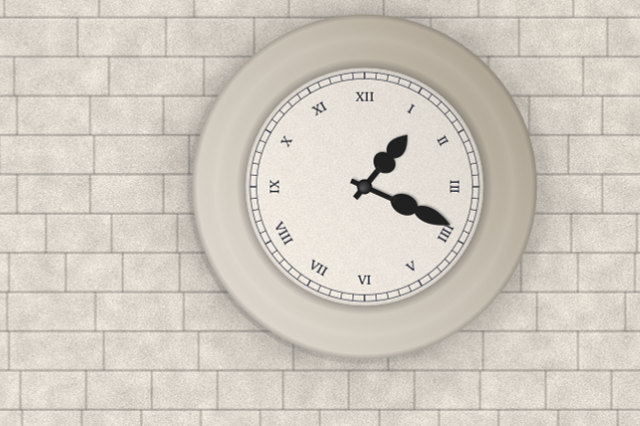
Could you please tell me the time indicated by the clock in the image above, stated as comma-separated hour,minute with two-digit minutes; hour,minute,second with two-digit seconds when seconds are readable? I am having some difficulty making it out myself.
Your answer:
1,19
